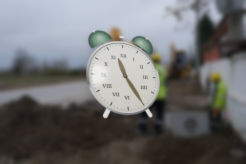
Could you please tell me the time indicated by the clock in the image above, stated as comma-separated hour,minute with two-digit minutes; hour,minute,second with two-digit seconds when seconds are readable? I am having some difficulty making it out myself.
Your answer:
11,25
